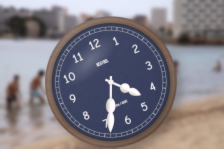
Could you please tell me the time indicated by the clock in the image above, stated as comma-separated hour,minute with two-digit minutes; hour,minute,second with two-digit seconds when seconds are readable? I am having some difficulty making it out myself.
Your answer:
4,34
